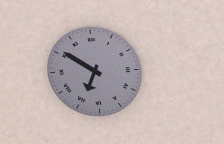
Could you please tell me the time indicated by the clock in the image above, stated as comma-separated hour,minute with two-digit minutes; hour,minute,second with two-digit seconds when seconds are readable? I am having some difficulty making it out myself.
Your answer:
6,51
